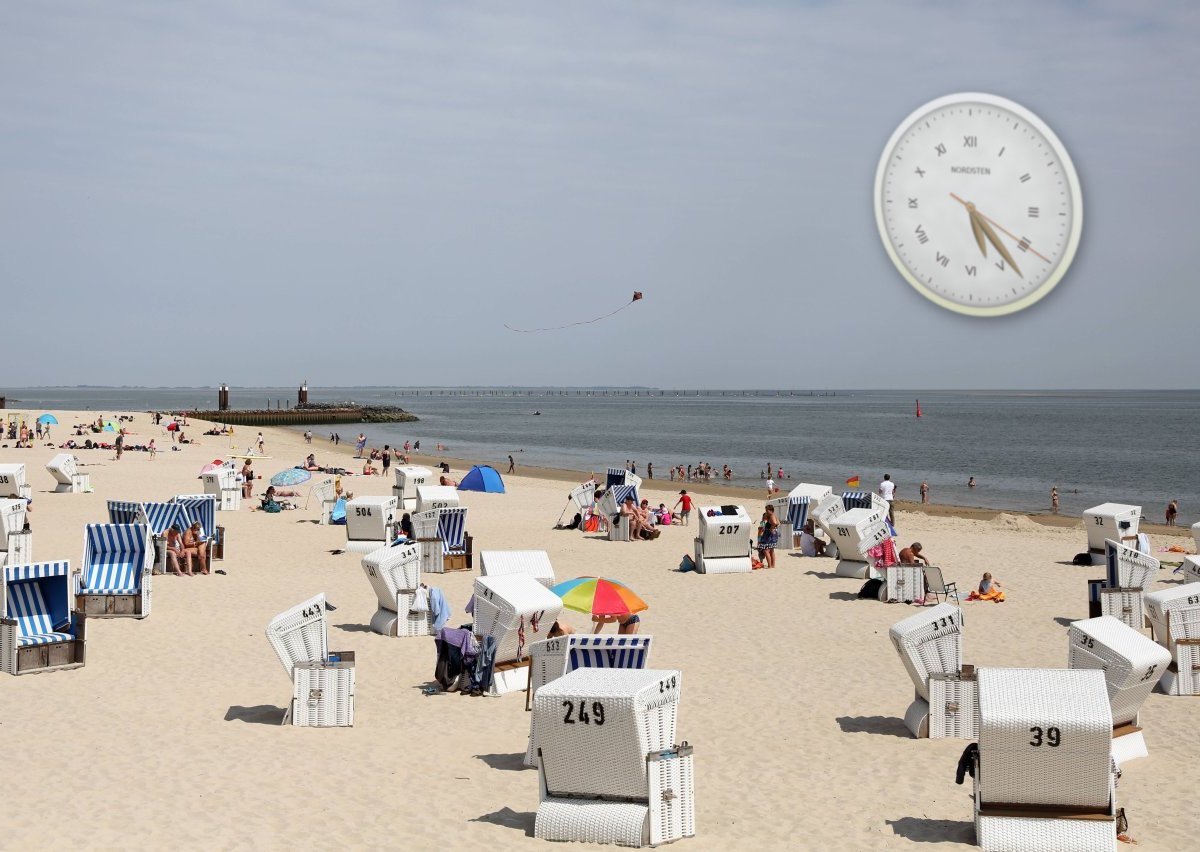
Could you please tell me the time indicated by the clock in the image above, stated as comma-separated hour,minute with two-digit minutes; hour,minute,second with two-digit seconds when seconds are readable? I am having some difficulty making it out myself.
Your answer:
5,23,20
